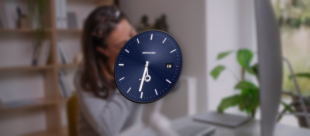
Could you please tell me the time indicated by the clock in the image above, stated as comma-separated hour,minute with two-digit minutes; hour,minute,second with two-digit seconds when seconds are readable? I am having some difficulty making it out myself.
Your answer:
5,31
